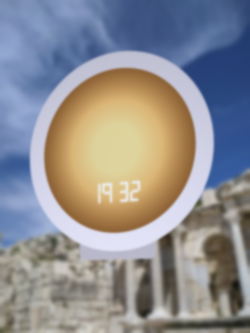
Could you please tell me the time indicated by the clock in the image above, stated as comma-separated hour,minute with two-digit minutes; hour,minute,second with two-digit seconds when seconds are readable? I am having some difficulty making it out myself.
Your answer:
19,32
